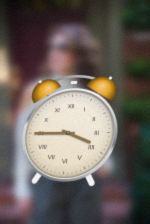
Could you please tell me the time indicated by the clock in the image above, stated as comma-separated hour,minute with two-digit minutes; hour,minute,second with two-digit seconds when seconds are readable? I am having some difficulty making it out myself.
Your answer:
3,45
